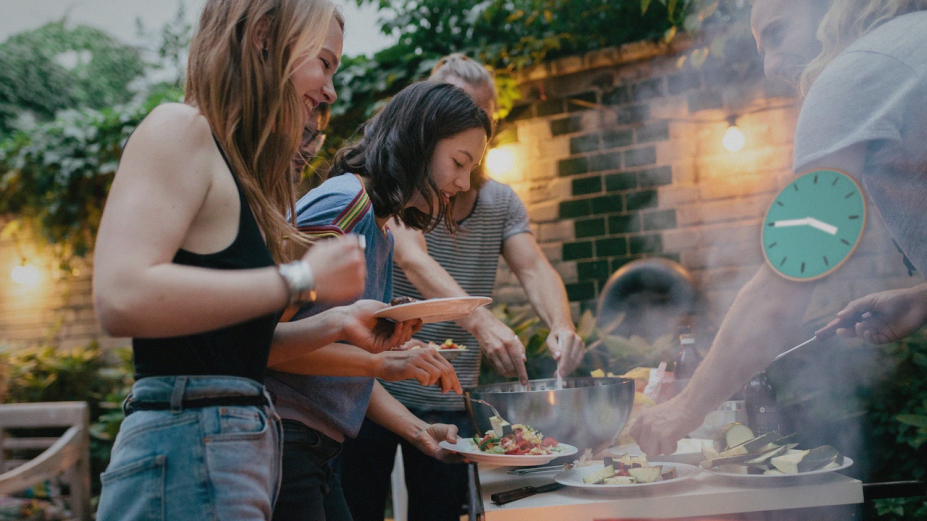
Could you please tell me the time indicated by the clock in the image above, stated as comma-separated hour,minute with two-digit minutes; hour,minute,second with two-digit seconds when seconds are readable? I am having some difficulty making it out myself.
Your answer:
3,45
